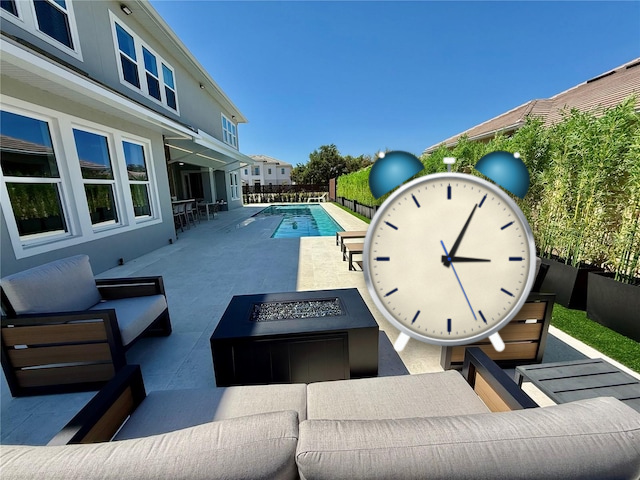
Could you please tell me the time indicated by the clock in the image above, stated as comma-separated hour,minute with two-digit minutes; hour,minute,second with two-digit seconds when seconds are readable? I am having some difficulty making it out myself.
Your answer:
3,04,26
